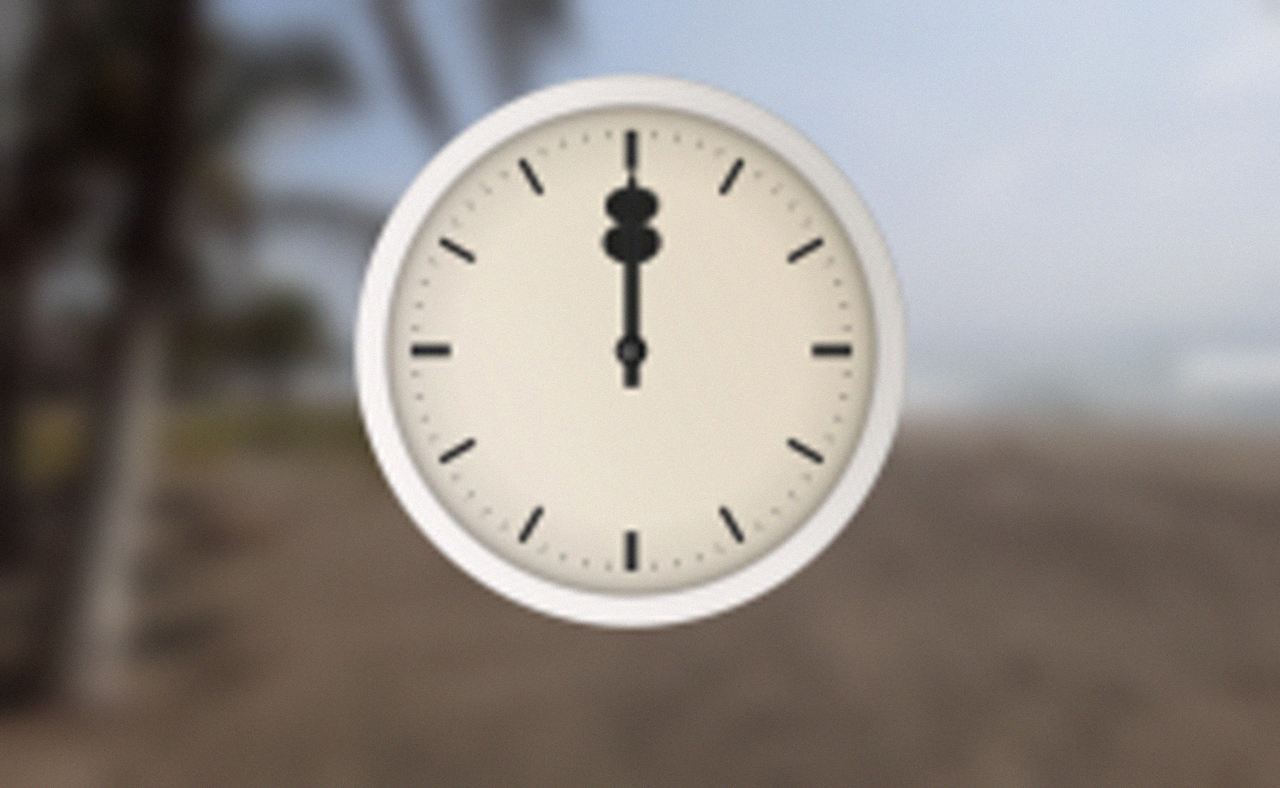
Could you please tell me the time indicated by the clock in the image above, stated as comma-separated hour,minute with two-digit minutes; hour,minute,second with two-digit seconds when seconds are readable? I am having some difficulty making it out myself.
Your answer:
12,00
